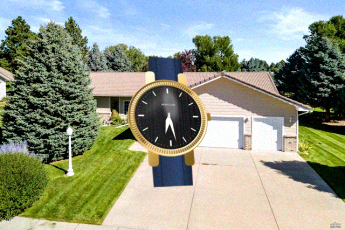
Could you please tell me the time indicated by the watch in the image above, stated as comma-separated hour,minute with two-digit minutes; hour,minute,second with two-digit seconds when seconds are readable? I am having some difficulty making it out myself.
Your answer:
6,28
